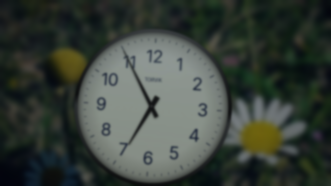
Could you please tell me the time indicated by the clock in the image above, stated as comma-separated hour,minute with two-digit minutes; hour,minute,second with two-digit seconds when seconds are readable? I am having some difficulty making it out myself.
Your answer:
6,55
